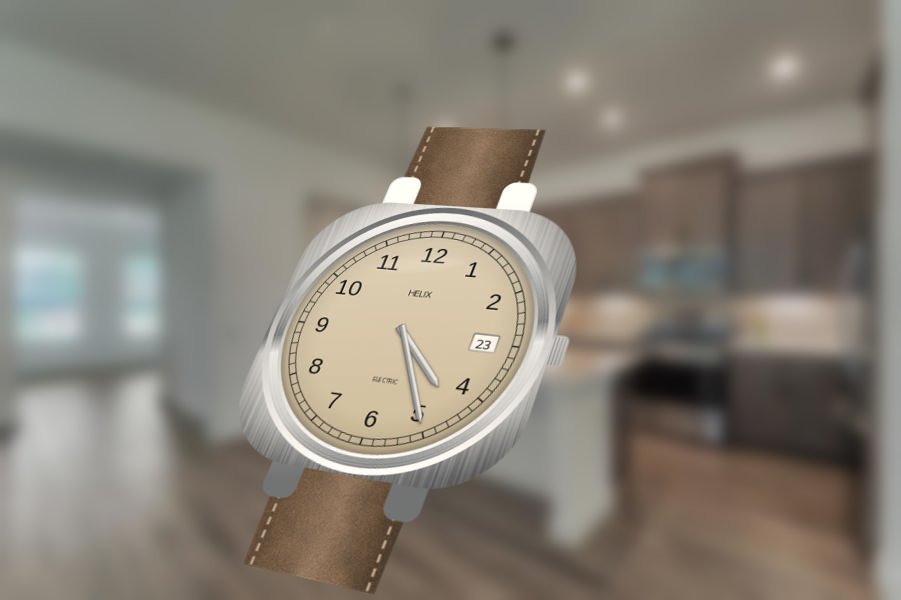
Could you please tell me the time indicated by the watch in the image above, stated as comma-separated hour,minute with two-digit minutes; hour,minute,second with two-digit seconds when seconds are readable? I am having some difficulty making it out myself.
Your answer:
4,25
